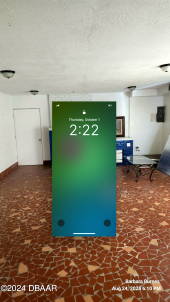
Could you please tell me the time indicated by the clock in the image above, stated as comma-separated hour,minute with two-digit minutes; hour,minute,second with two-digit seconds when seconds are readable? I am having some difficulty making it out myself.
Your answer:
2,22
